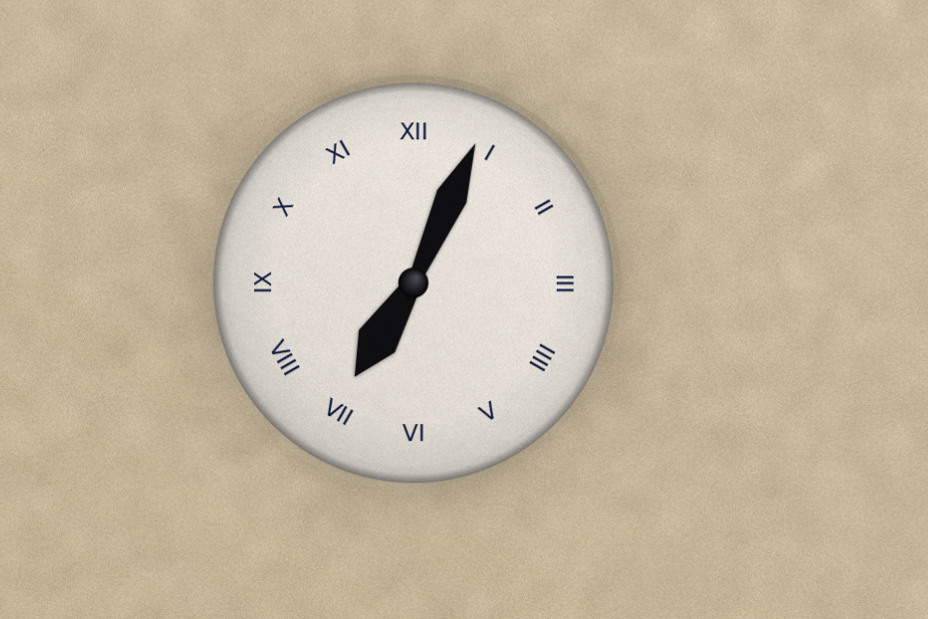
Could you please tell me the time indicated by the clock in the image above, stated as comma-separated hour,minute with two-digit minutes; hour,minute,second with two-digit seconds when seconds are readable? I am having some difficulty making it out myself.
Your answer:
7,04
